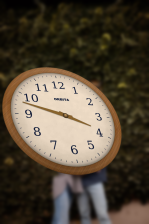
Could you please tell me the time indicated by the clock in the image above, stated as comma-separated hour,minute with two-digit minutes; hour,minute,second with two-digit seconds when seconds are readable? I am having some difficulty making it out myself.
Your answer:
3,48
